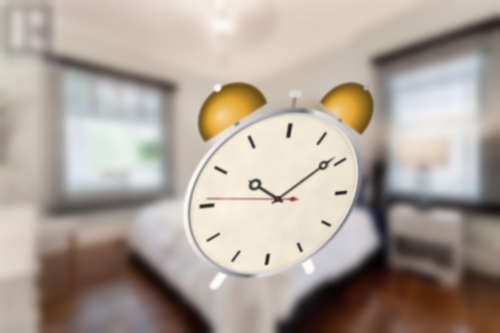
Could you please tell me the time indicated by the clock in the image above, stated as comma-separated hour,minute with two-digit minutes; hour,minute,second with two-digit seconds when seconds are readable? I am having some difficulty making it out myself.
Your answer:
10,08,46
